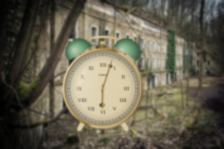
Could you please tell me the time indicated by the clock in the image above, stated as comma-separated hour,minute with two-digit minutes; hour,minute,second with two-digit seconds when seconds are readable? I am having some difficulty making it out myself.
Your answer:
6,03
